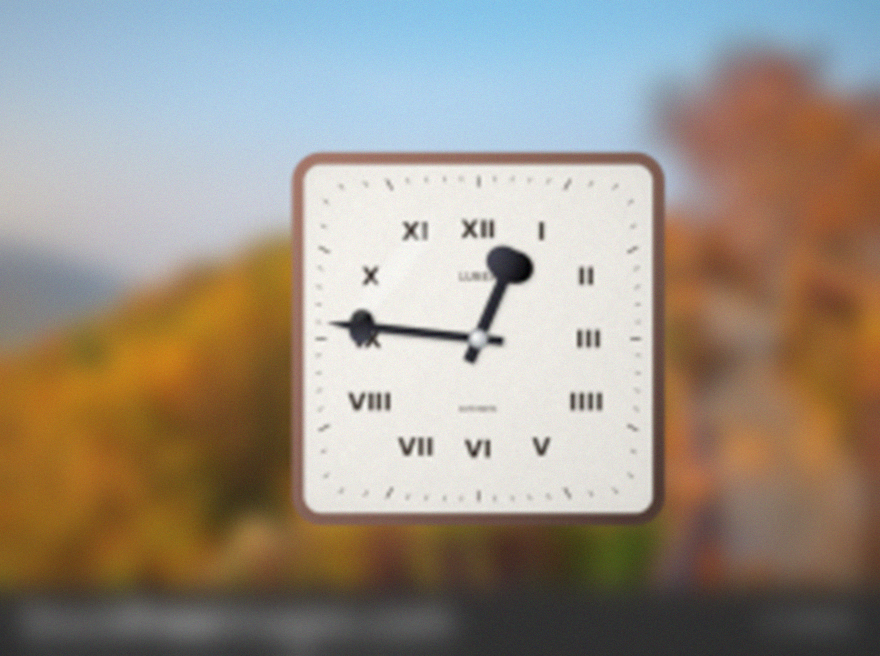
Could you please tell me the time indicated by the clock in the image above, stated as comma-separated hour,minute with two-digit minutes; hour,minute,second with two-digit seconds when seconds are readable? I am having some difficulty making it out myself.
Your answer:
12,46
